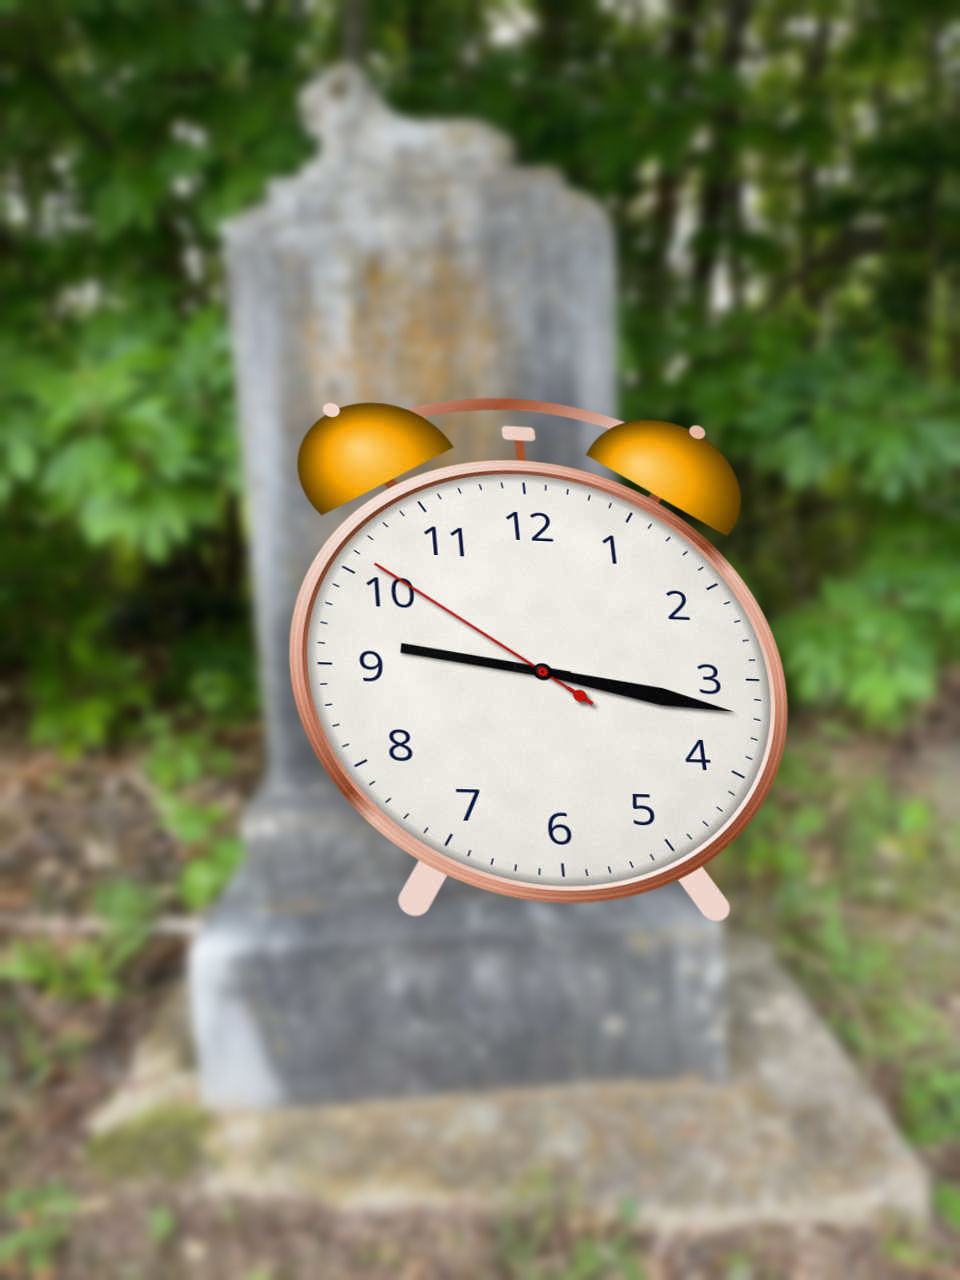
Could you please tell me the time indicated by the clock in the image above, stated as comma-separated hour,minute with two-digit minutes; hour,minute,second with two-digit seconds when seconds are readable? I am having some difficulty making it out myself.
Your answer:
9,16,51
